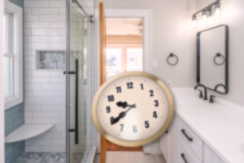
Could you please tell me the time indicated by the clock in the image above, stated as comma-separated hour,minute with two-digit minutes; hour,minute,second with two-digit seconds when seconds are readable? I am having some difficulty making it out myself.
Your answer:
9,39
